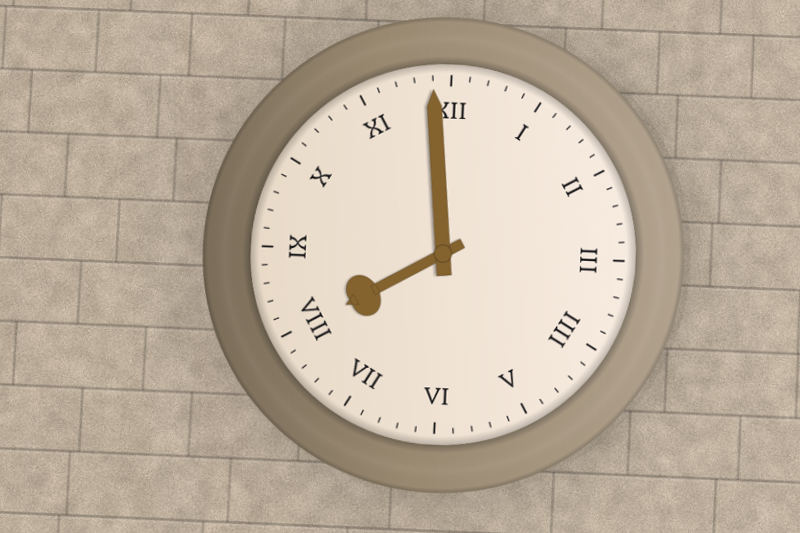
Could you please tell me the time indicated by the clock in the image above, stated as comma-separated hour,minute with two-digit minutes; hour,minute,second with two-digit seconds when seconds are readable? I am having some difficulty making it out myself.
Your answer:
7,59
